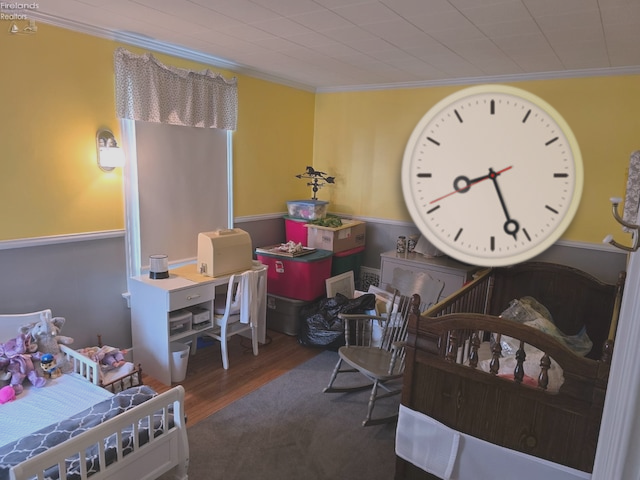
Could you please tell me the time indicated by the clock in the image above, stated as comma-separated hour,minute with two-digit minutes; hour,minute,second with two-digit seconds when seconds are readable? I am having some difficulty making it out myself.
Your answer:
8,26,41
